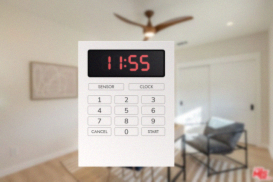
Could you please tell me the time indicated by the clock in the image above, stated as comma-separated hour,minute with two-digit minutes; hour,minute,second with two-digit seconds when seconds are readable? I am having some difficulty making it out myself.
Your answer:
11,55
